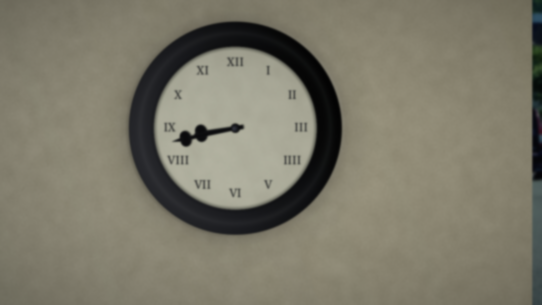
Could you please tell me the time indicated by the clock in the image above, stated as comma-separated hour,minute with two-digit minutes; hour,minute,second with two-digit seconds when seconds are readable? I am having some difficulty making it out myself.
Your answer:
8,43
